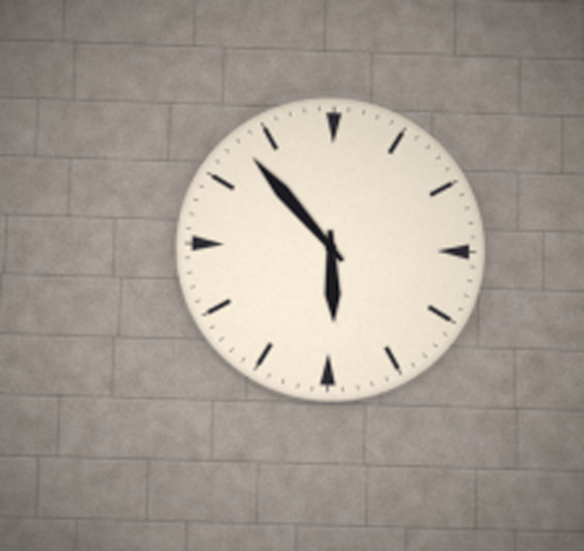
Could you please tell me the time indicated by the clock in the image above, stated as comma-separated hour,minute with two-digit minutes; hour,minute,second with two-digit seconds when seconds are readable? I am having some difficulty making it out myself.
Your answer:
5,53
